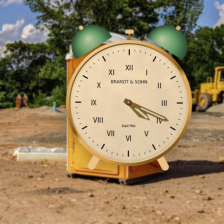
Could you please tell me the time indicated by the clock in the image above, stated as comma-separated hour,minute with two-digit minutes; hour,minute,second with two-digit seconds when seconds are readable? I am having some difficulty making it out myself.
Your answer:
4,19
